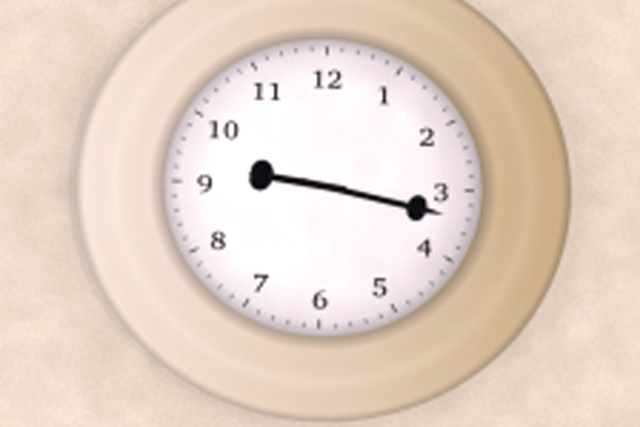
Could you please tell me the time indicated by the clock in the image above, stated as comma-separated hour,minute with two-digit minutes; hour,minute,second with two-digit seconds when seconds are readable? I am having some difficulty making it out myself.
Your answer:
9,17
